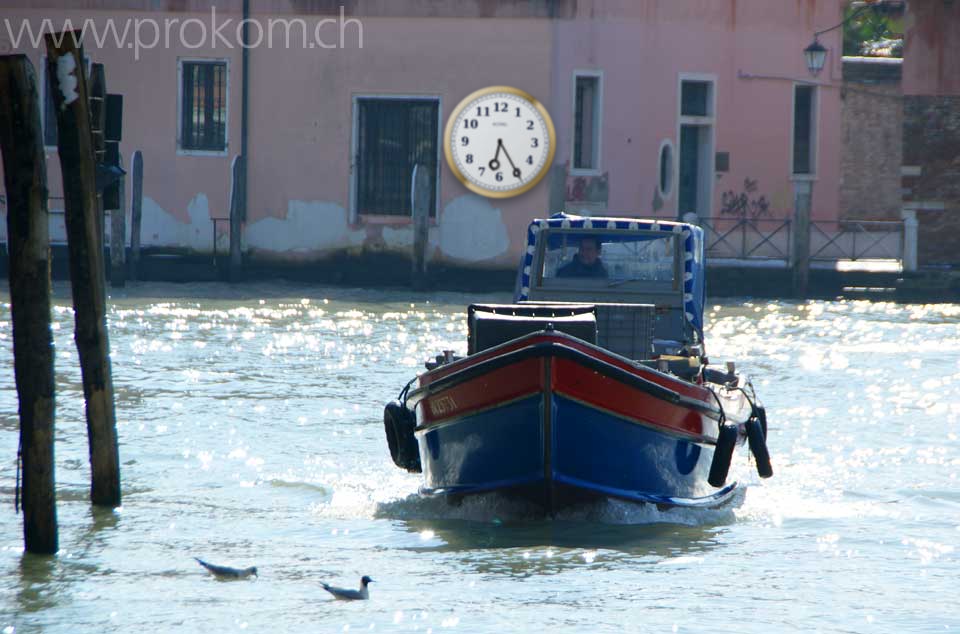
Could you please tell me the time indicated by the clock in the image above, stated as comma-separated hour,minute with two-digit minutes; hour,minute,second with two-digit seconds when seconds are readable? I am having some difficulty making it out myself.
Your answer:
6,25
